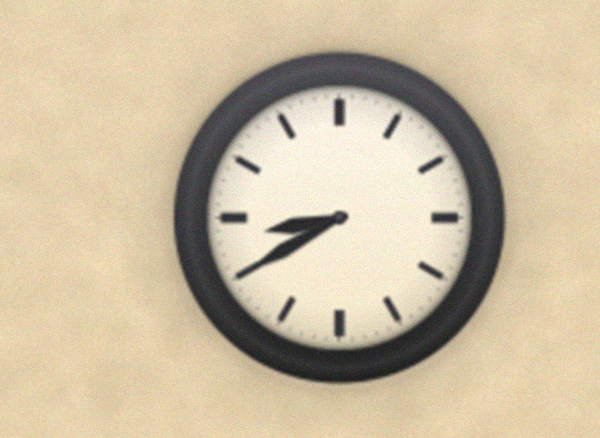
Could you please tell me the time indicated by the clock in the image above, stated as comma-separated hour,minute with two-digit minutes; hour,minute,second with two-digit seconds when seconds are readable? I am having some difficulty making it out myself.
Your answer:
8,40
